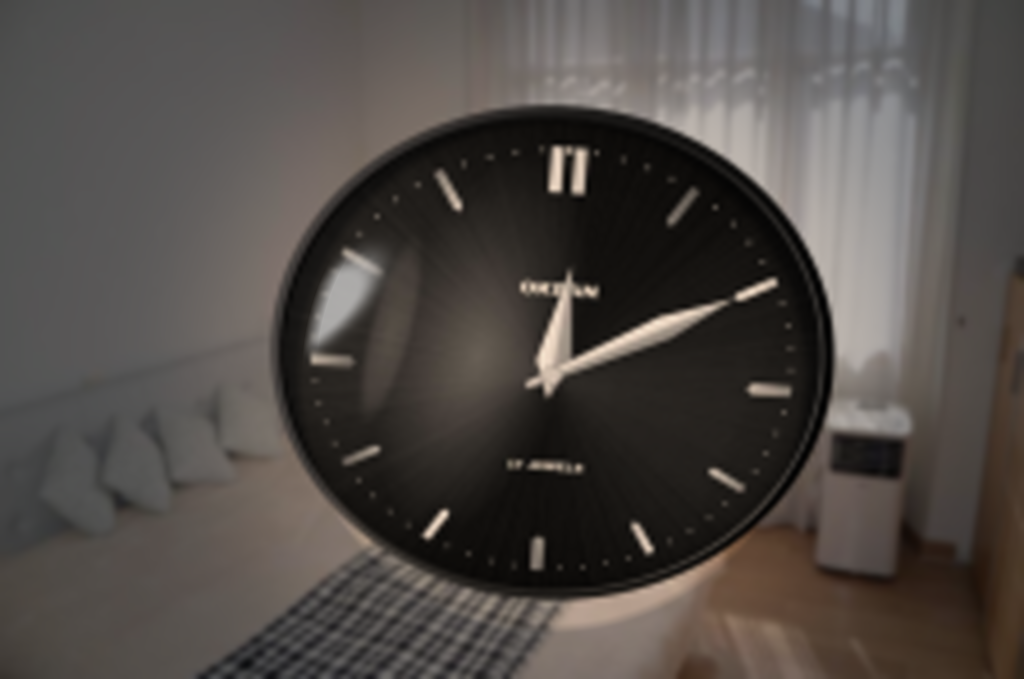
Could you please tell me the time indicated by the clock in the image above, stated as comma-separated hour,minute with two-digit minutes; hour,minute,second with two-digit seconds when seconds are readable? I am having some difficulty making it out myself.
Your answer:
12,10
